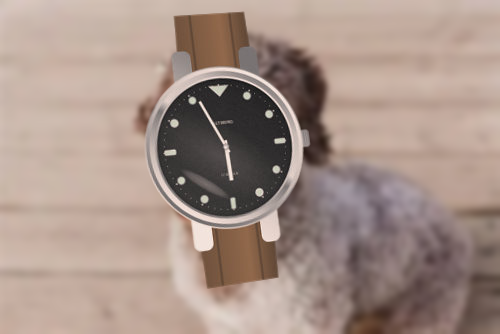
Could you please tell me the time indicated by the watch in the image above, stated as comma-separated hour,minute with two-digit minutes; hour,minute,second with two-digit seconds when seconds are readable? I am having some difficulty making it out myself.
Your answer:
5,56
